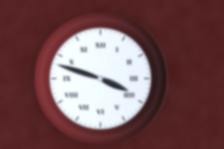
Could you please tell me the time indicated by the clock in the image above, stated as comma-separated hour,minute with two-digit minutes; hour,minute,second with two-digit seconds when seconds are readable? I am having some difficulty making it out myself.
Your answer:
3,48
